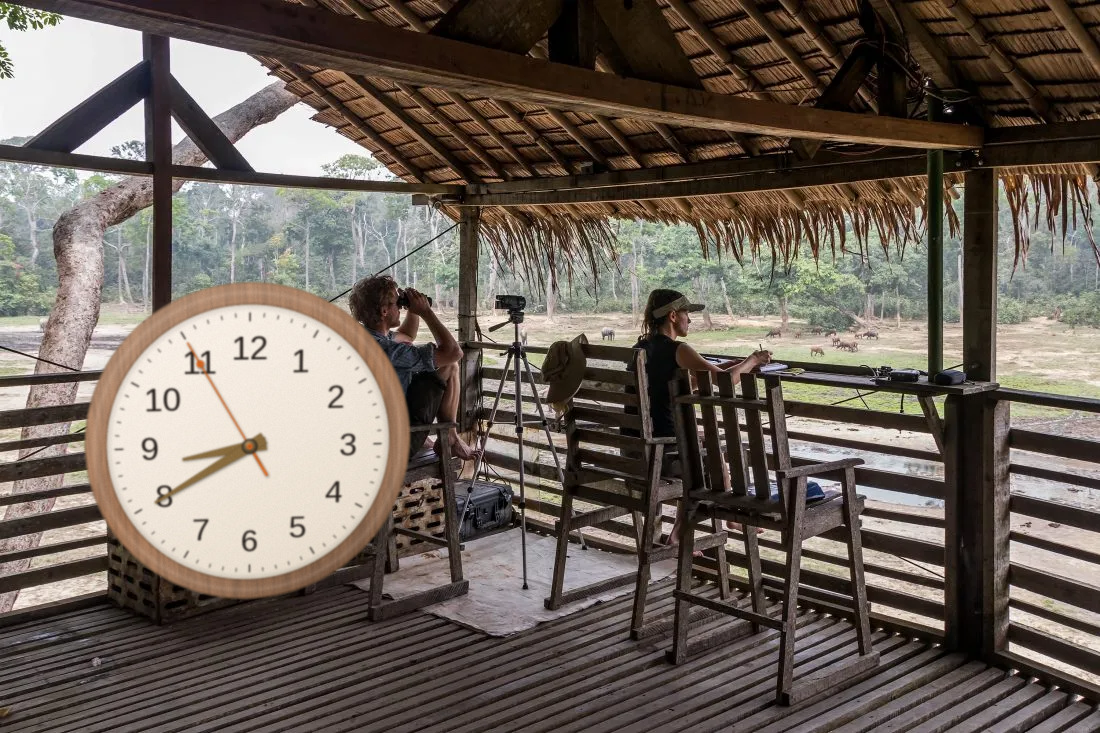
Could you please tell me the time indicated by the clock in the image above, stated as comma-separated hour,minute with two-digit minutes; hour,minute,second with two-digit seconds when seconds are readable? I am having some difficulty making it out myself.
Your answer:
8,39,55
